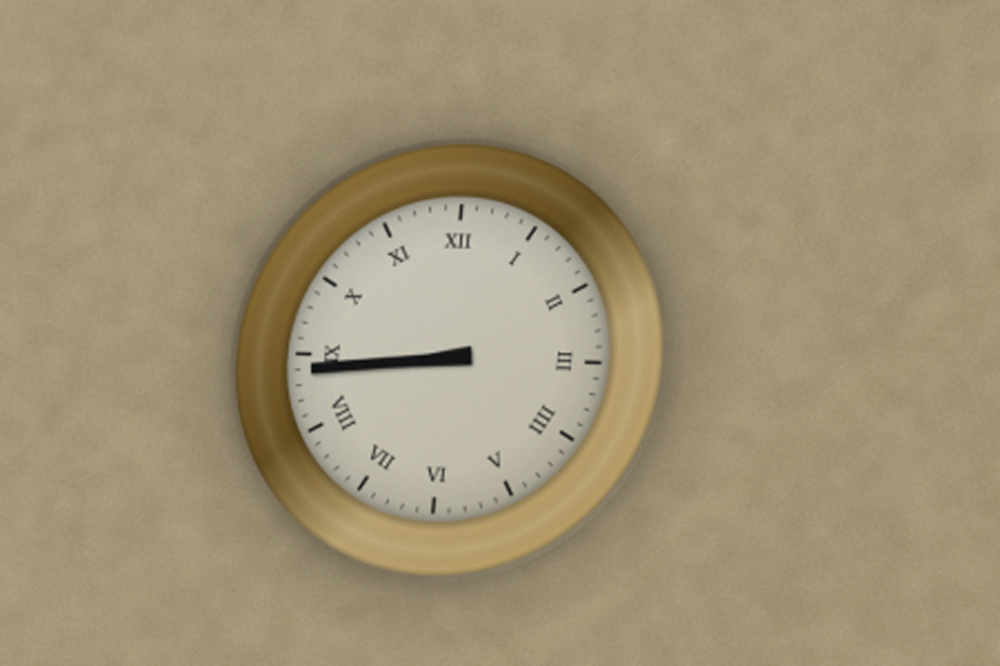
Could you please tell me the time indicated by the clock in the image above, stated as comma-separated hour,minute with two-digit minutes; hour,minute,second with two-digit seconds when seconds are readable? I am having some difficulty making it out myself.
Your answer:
8,44
